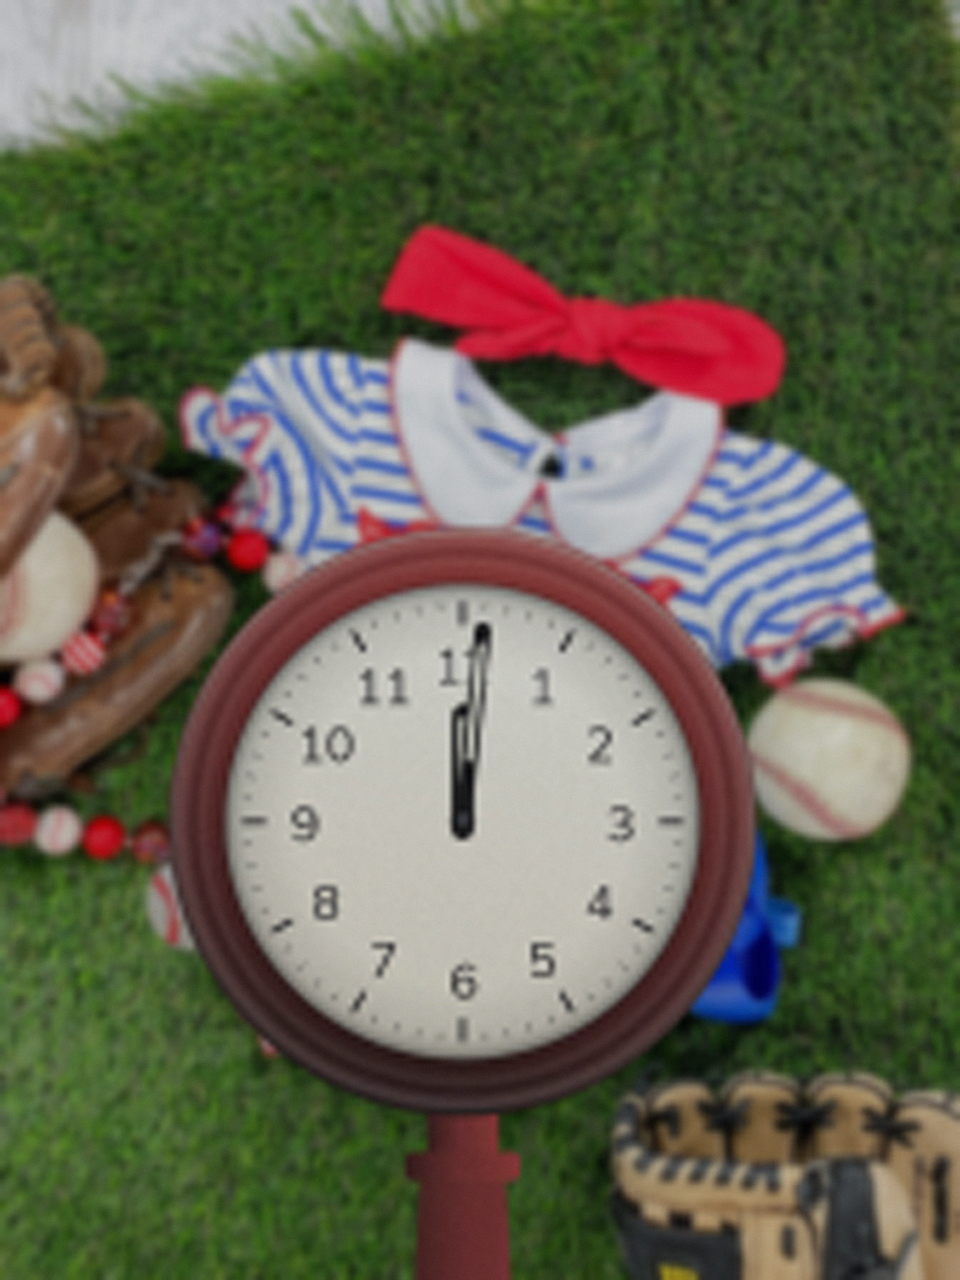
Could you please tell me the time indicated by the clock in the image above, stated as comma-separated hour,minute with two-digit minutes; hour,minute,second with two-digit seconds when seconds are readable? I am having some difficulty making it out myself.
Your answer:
12,01
